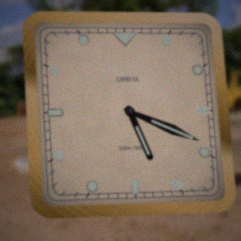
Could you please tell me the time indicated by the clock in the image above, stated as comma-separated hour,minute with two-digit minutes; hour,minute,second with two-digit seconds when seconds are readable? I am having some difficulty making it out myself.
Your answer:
5,19
